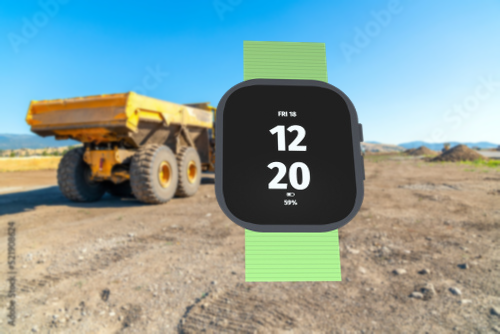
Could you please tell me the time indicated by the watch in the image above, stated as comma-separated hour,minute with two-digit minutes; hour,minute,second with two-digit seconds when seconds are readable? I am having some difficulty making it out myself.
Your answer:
12,20
